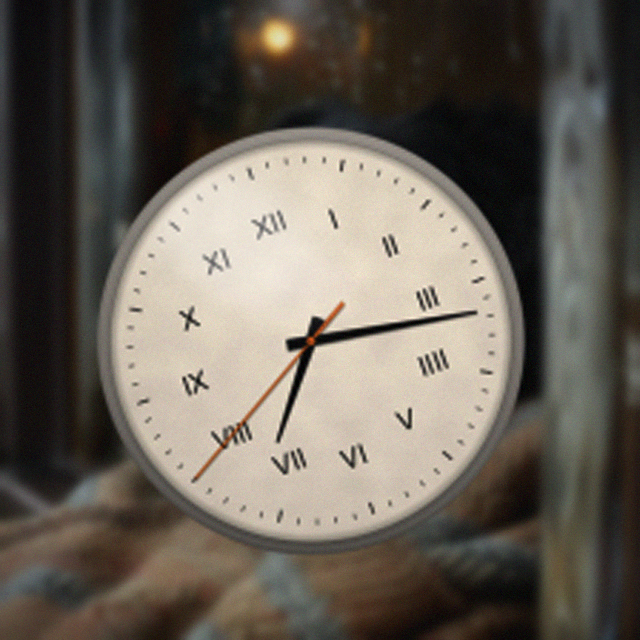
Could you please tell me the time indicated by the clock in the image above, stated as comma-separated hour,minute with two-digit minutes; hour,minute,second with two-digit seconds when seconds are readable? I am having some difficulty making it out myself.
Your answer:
7,16,40
